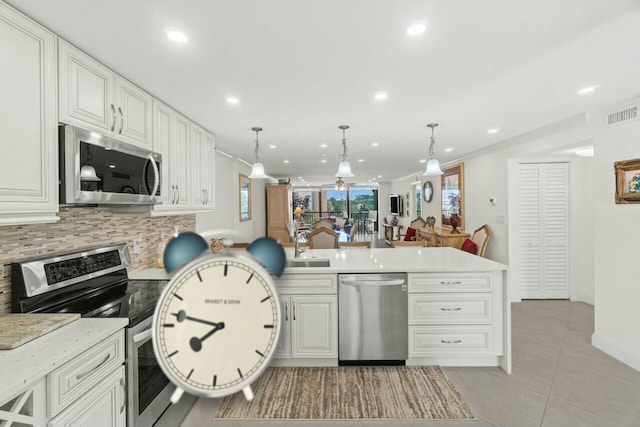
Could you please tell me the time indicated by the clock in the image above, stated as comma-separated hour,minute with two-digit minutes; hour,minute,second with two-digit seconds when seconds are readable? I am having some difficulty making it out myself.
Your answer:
7,47
